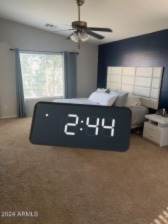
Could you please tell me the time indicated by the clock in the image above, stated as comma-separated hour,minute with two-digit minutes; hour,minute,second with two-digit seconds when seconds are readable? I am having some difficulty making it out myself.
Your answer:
2,44
